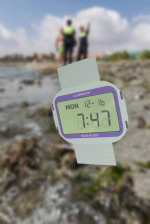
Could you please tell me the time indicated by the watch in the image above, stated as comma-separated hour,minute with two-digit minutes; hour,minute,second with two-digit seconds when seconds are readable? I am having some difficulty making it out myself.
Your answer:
7,47
